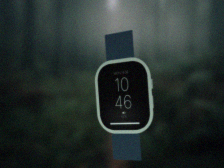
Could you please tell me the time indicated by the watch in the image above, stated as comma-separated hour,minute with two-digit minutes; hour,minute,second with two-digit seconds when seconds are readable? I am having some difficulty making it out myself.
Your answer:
10,46
